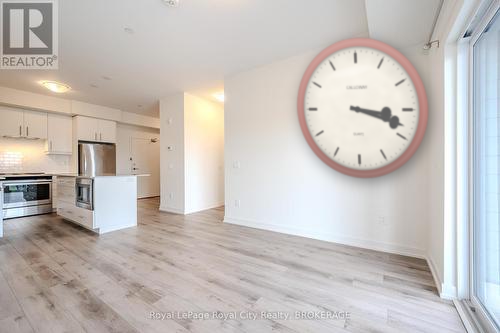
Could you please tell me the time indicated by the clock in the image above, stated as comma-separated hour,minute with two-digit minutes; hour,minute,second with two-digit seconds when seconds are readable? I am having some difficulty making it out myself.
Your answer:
3,18
